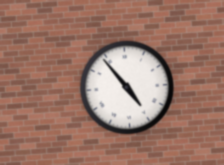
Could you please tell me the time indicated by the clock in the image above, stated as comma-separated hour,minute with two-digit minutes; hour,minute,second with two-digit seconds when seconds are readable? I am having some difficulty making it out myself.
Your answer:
4,54
